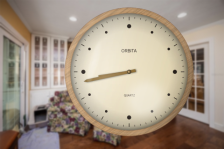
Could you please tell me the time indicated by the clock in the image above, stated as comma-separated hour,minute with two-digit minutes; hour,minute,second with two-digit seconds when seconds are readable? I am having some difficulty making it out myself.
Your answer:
8,43
